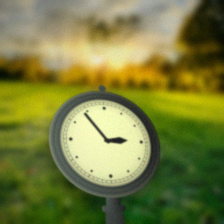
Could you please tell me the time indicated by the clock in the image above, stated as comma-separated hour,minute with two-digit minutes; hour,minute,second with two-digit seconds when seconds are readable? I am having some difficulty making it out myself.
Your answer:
2,54
